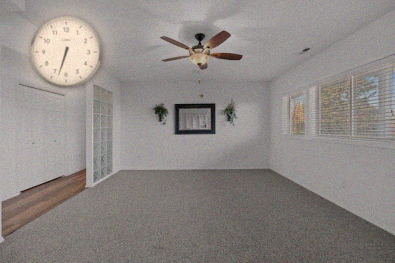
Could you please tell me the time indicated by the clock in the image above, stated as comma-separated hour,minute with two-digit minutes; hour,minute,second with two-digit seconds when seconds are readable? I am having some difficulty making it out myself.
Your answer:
6,33
